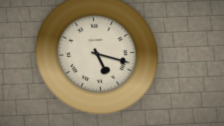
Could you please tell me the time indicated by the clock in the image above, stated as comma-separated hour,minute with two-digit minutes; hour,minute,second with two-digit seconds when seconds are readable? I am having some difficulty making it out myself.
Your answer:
5,18
